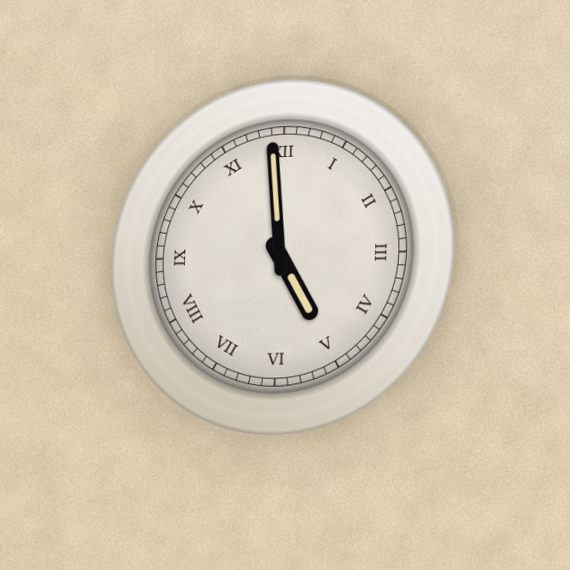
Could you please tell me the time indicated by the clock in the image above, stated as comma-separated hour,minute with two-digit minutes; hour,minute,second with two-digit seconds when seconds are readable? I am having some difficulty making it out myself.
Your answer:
4,59
